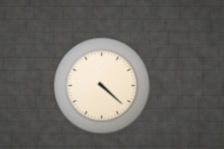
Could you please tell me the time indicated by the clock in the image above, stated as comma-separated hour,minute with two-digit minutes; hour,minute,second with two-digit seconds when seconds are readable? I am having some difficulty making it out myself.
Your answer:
4,22
